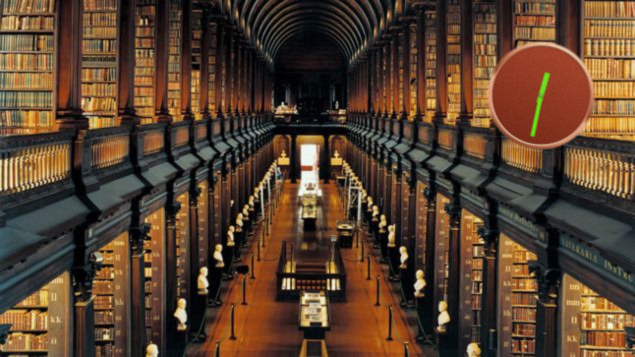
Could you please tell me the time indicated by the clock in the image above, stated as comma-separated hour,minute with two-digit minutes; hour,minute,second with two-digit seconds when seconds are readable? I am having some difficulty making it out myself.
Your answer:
12,32
